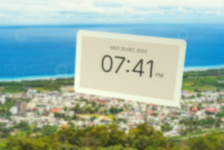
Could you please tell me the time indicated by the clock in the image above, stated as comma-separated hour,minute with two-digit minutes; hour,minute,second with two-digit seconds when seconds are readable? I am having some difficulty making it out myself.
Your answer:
7,41
